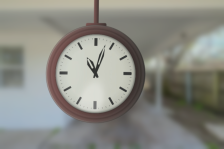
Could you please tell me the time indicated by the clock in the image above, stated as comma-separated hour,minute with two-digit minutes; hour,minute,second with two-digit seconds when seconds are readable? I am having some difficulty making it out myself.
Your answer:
11,03
